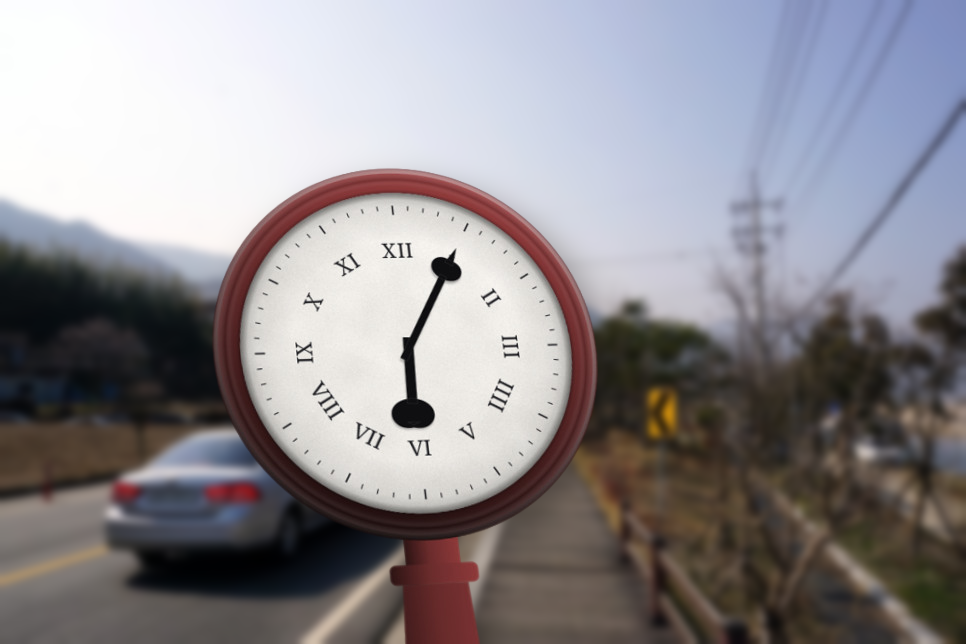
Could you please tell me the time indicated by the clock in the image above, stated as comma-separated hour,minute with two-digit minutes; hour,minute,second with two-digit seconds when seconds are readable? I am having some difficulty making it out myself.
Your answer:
6,05
